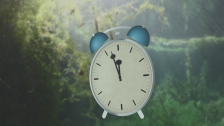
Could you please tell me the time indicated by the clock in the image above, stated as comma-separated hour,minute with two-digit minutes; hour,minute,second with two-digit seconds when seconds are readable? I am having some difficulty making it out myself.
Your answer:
11,57
